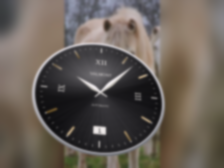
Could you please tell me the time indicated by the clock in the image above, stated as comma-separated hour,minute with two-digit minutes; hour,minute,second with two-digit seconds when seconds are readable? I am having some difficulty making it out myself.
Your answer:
10,07
